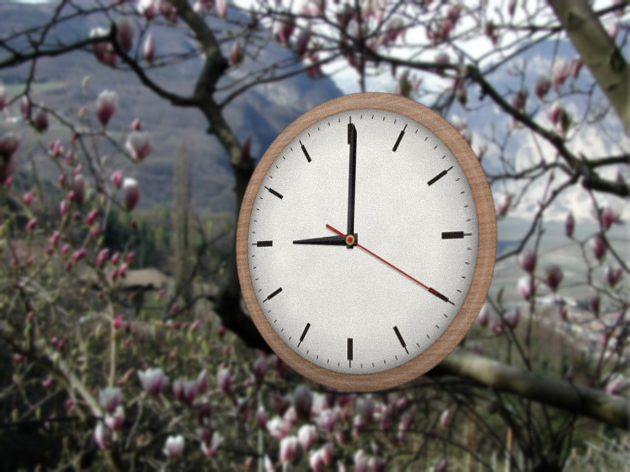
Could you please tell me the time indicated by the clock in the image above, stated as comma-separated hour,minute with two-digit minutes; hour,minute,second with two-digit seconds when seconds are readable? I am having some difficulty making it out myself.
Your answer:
9,00,20
